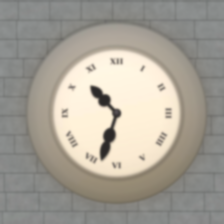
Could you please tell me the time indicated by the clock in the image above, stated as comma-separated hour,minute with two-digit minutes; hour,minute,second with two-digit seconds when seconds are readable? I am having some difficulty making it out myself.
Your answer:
10,33
